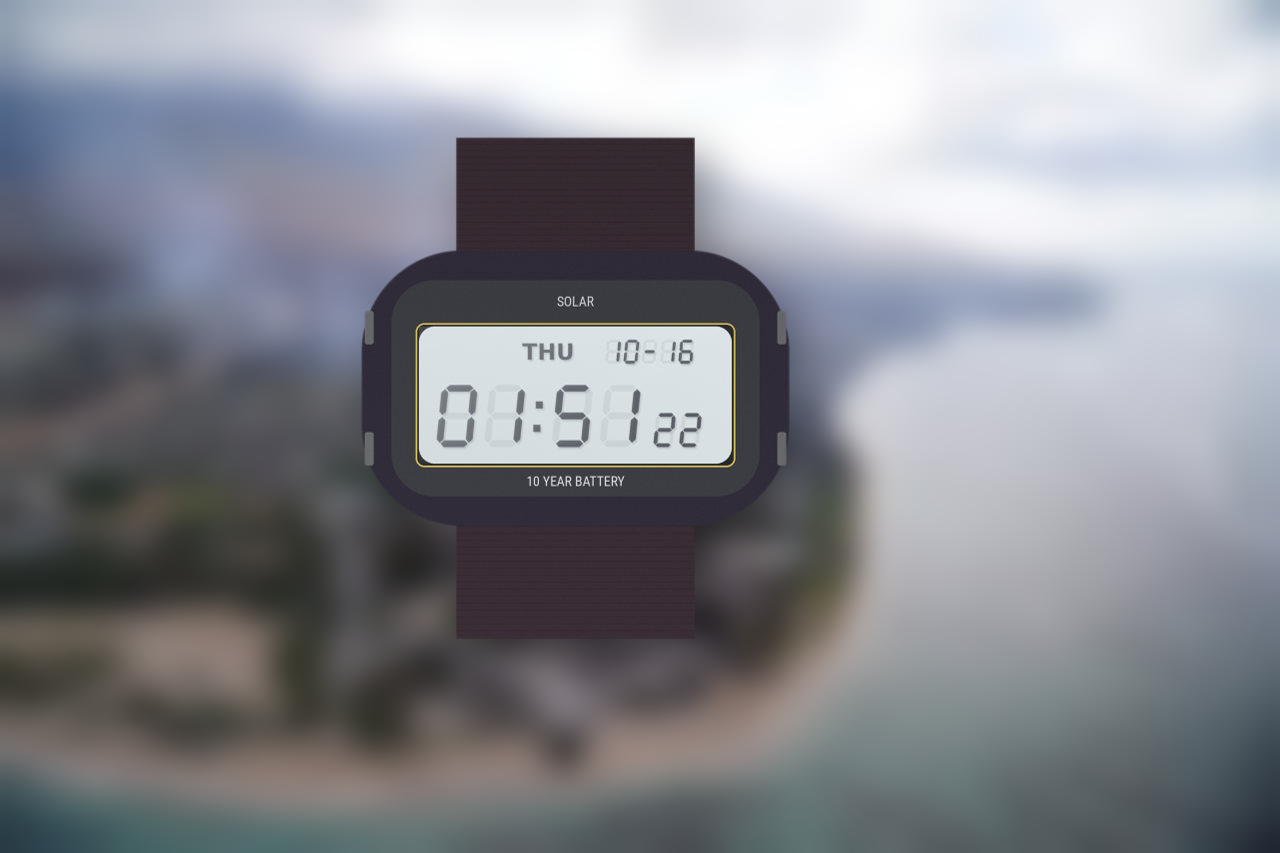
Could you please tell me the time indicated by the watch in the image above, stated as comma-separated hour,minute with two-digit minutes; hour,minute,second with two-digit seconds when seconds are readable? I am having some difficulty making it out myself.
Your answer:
1,51,22
